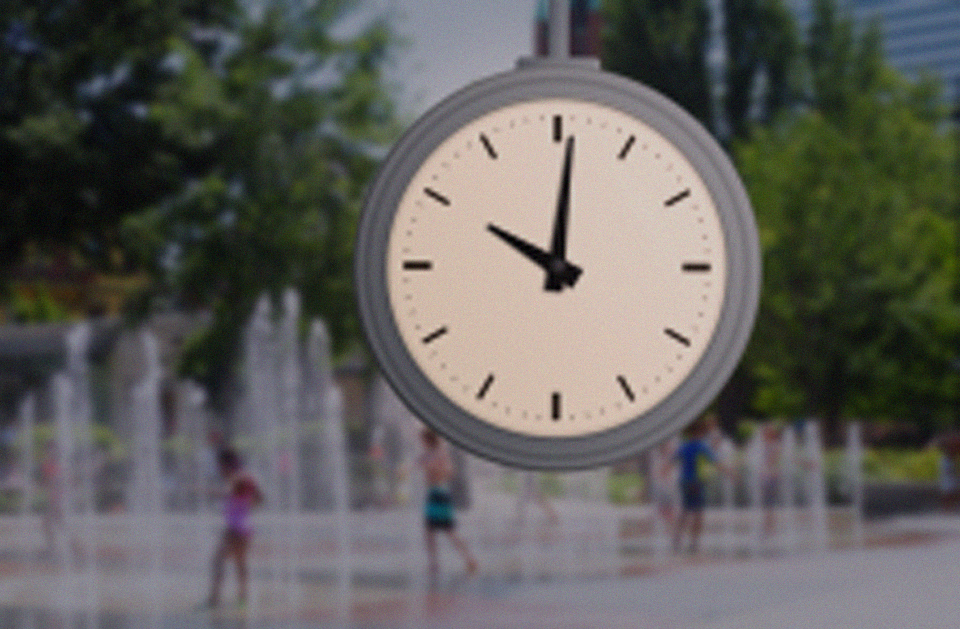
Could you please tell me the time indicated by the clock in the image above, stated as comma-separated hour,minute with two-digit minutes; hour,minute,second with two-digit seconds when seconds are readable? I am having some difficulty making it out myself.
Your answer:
10,01
